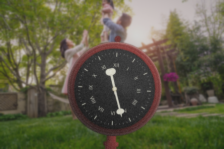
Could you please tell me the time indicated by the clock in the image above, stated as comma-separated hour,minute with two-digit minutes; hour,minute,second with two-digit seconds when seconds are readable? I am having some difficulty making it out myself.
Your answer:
11,27
